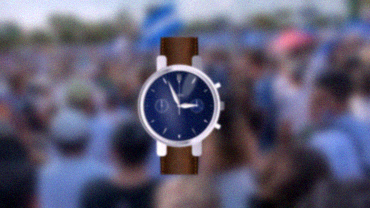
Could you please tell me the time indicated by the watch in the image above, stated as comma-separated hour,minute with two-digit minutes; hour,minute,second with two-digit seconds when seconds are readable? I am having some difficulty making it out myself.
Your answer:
2,56
